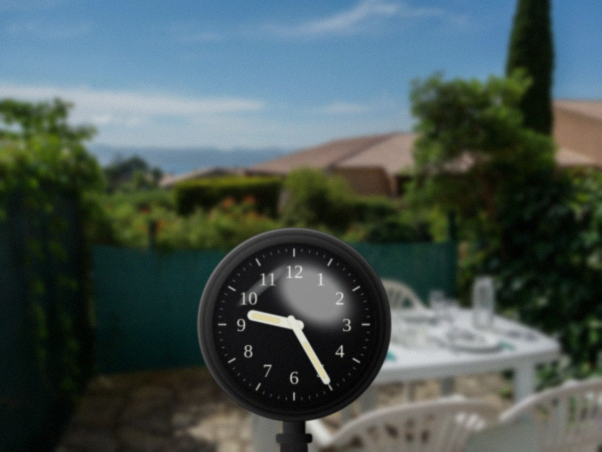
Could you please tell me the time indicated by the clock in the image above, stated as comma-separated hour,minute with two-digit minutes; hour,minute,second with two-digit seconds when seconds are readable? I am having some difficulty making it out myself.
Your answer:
9,25
